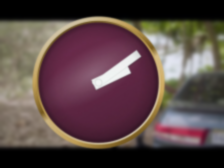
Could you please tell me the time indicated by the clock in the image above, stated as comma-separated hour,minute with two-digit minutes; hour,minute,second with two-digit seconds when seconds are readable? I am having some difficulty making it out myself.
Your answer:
2,09
